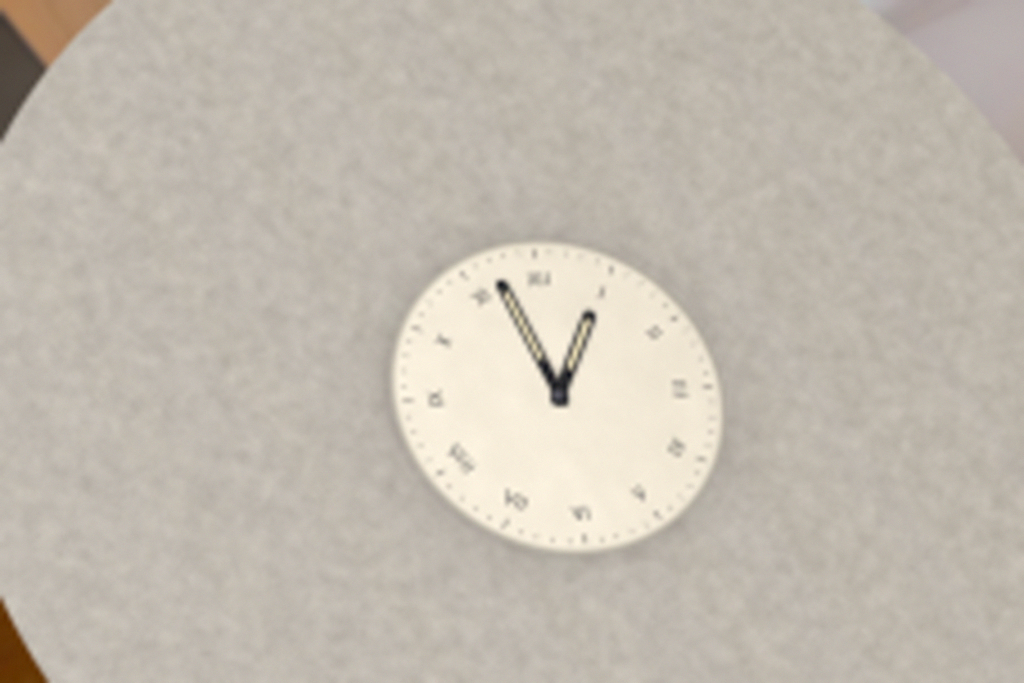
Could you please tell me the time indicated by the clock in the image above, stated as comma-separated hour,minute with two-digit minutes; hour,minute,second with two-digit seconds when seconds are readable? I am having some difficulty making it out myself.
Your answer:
12,57
